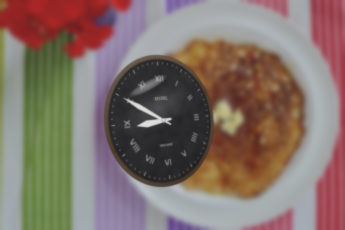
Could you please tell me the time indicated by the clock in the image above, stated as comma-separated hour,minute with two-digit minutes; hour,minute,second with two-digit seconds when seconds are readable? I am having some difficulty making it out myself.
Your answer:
8,50
